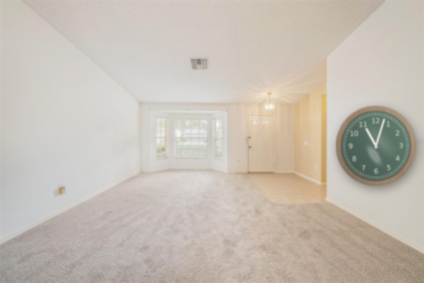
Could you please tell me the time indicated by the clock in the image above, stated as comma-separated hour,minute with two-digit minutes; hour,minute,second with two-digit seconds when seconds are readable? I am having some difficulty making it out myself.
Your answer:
11,03
